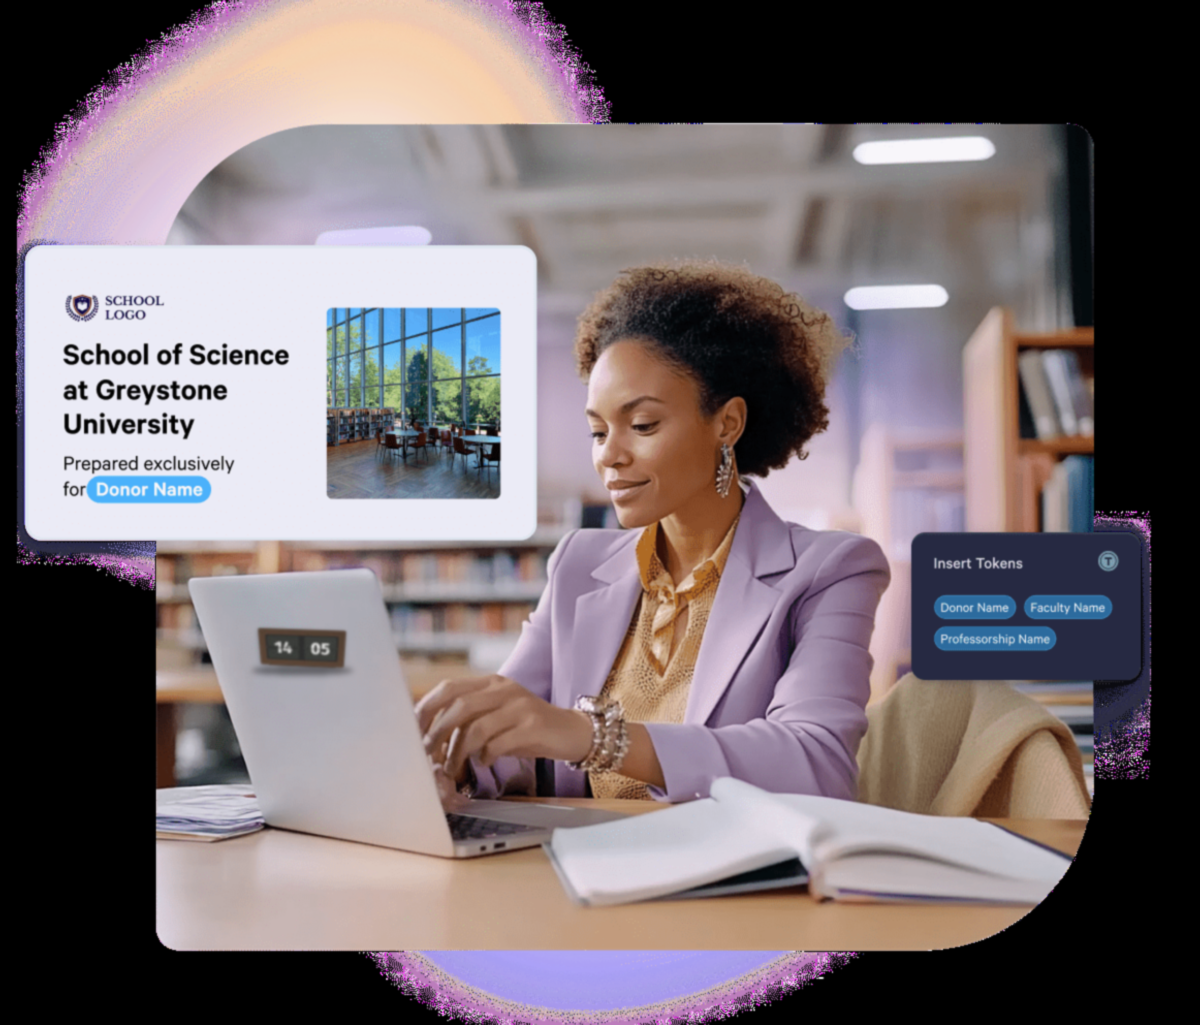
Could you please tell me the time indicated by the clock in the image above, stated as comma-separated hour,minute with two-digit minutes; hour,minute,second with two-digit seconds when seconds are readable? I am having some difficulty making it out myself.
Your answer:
14,05
